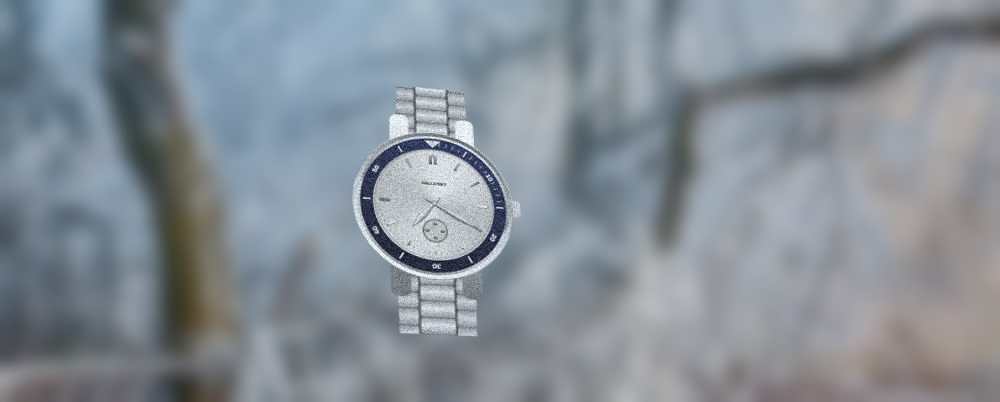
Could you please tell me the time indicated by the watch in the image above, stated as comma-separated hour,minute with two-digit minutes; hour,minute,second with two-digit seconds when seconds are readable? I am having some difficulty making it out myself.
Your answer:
7,20
